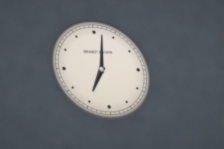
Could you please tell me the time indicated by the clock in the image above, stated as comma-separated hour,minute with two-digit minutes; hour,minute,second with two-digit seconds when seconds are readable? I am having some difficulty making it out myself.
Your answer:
7,02
